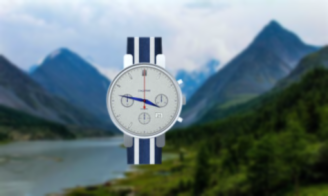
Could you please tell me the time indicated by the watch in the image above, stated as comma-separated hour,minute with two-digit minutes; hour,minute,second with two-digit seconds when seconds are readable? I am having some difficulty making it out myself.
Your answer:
3,47
